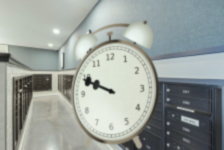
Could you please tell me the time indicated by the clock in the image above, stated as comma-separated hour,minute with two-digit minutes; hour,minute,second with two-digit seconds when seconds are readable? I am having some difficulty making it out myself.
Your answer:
9,49
